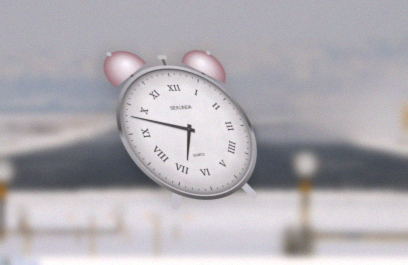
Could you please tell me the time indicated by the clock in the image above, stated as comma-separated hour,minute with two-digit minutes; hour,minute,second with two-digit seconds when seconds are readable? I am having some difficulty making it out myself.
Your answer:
6,48
